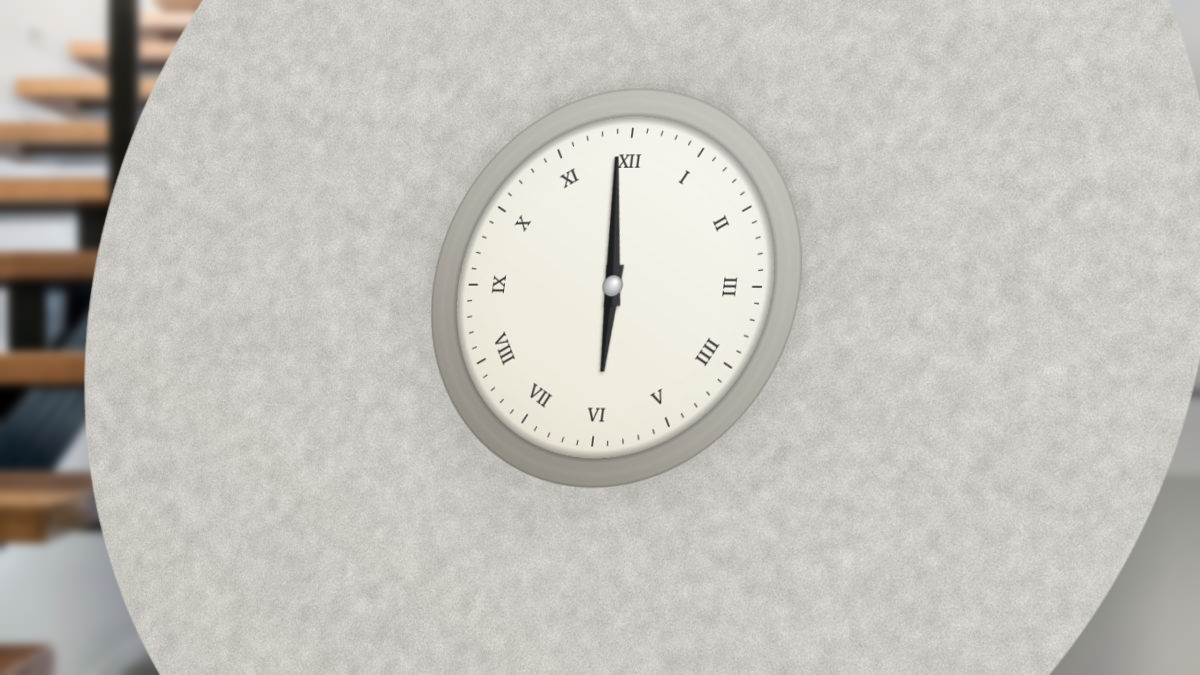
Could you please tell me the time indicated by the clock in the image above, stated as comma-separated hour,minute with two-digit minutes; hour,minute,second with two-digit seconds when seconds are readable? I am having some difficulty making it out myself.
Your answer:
5,59
